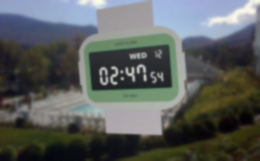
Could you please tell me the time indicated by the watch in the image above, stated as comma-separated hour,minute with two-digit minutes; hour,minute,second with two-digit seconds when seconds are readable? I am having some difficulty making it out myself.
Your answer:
2,47
